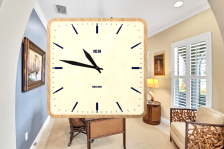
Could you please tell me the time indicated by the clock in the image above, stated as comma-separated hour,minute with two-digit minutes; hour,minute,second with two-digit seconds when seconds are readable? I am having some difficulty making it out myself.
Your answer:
10,47
